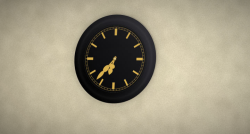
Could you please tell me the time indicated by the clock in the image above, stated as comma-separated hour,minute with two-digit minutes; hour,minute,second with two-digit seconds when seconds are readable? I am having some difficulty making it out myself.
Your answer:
6,37
